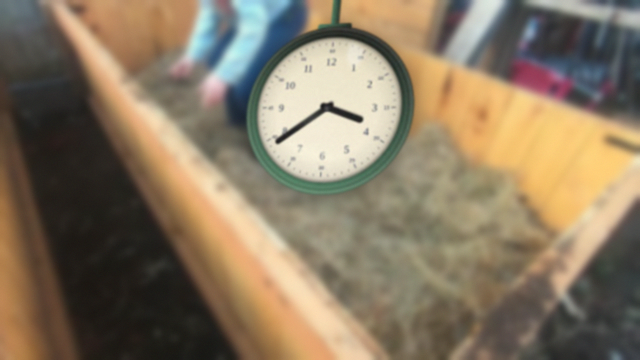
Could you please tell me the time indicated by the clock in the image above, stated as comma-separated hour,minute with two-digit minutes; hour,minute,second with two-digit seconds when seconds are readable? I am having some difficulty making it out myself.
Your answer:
3,39
